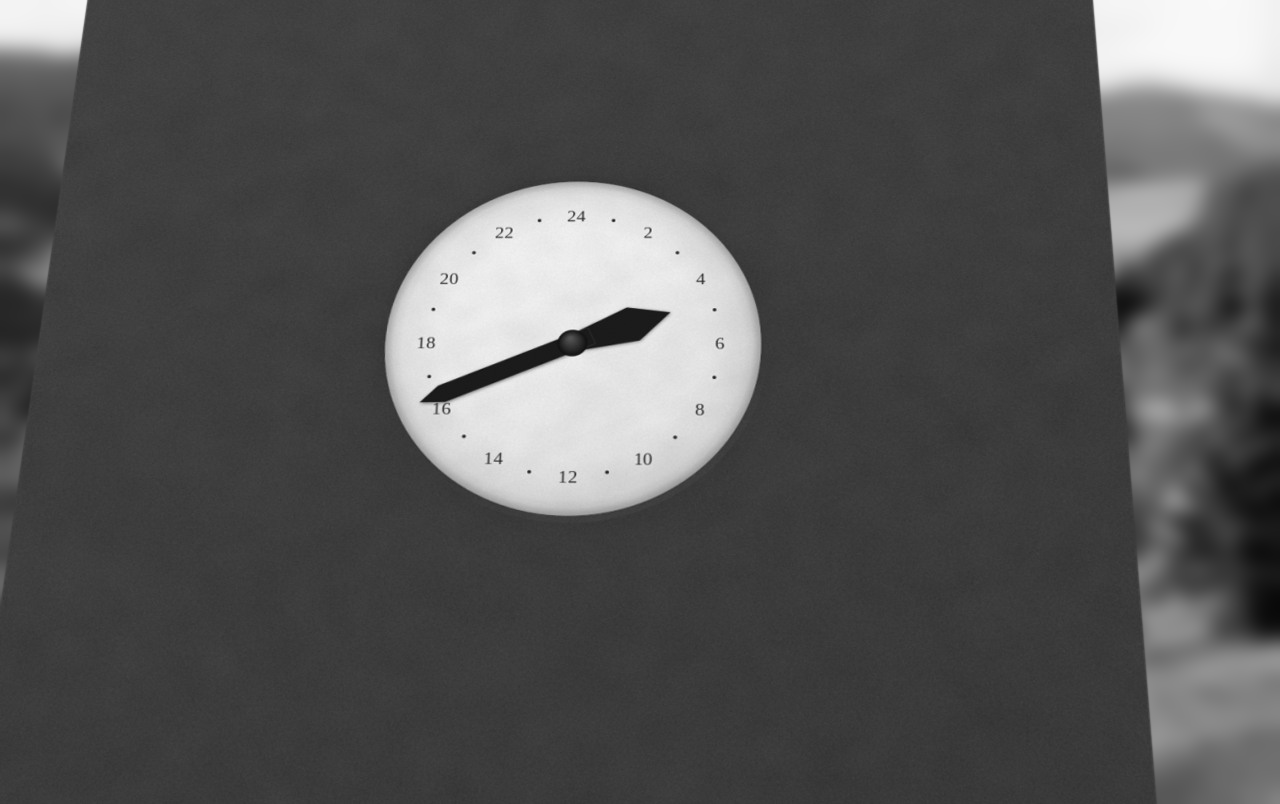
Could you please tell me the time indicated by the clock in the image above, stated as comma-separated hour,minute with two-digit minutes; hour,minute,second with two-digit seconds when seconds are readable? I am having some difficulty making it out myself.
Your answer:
4,41
